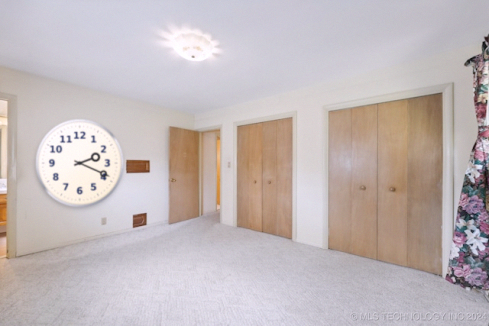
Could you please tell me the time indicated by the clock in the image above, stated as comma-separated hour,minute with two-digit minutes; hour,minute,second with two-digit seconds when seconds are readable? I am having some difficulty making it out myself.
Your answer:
2,19
